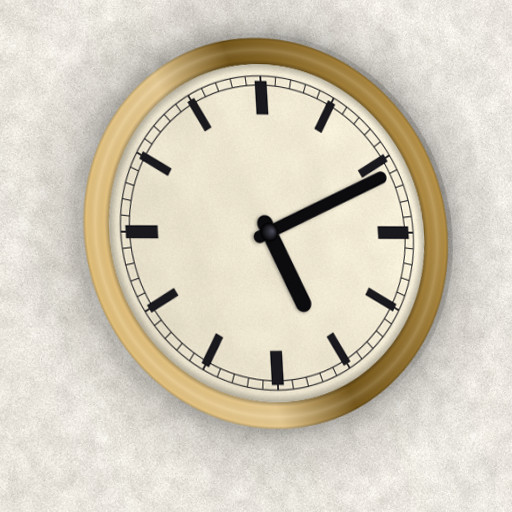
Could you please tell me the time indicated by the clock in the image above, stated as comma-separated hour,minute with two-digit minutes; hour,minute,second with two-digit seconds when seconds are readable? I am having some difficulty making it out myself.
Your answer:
5,11
